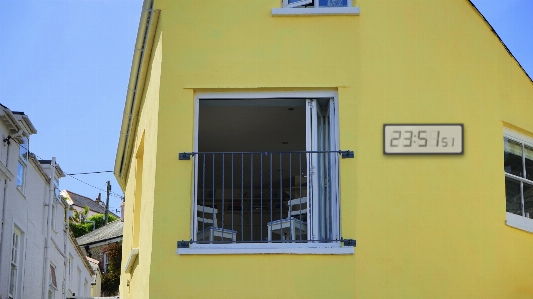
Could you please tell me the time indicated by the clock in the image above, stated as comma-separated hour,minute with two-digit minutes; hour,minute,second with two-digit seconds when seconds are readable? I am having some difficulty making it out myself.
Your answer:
23,51
